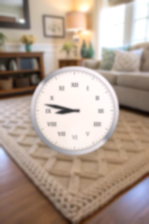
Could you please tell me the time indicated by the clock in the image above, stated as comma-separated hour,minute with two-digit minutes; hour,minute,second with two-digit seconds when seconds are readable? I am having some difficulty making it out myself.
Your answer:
8,47
